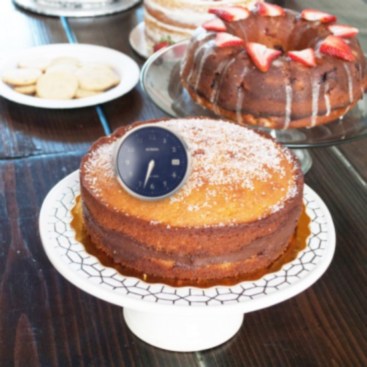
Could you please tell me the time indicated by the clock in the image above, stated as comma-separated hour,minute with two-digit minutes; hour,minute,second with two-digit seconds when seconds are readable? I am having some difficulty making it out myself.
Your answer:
6,33
